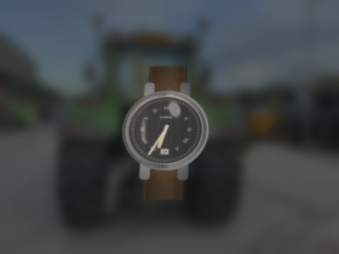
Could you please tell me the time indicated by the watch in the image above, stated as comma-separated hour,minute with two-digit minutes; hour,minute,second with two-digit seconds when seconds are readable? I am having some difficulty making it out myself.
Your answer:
6,35
